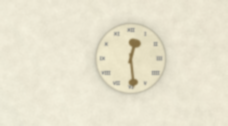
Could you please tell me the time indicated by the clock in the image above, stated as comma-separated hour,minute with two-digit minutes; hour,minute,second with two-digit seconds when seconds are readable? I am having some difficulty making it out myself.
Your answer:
12,29
